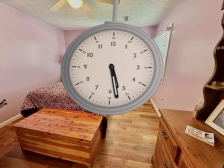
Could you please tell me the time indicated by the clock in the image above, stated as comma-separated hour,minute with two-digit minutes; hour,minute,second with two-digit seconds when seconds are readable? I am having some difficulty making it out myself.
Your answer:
5,28
